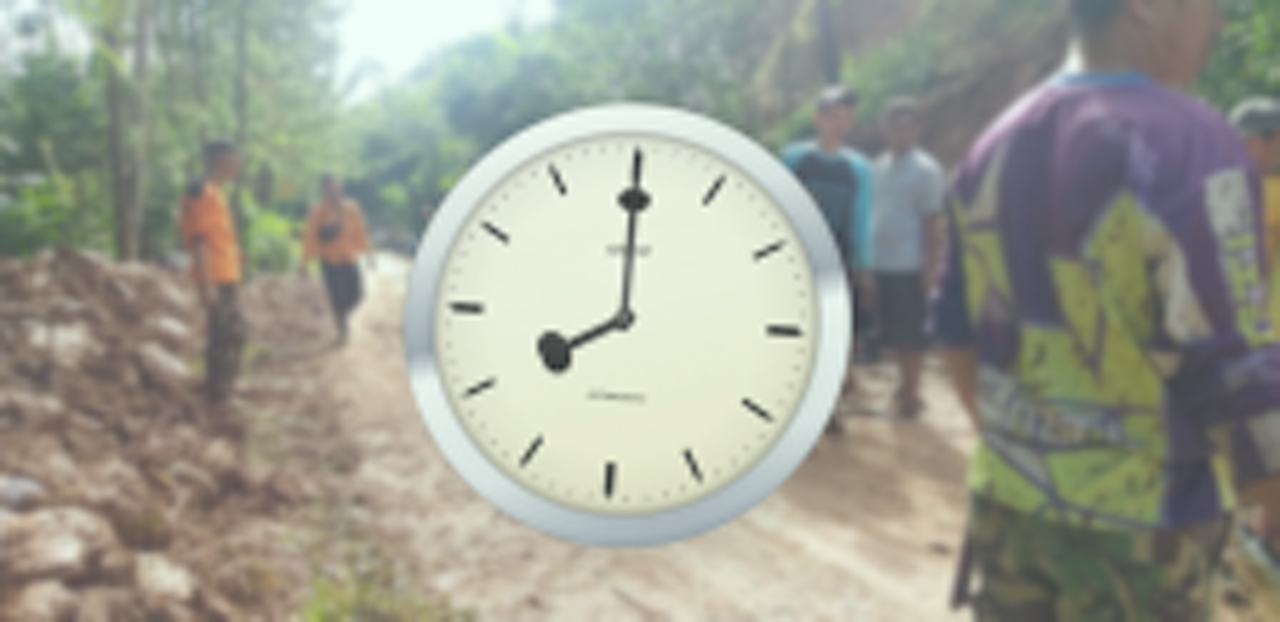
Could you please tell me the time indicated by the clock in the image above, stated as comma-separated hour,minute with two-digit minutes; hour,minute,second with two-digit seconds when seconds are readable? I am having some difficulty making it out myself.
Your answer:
8,00
